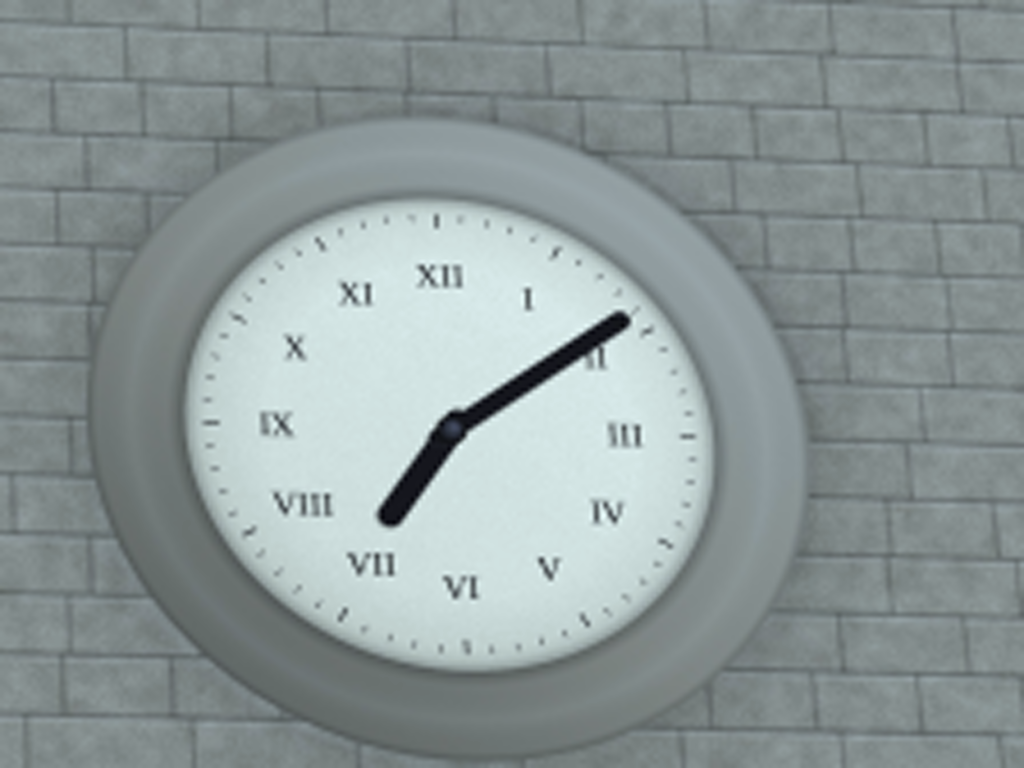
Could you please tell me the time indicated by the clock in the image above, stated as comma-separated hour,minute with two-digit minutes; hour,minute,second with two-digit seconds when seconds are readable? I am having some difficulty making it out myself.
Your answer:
7,09
